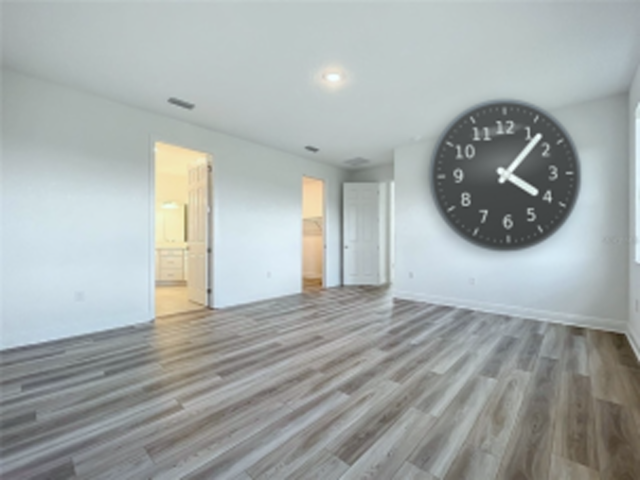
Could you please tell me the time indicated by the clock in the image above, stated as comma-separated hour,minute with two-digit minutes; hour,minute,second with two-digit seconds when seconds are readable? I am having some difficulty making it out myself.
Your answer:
4,07
